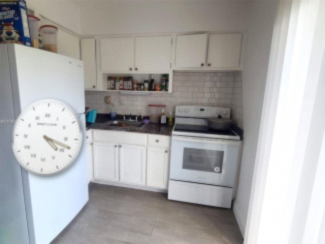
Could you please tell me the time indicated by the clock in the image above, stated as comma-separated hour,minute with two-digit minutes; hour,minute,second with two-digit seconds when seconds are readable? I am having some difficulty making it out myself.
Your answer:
4,18
